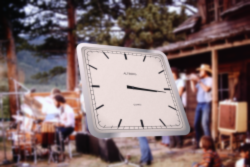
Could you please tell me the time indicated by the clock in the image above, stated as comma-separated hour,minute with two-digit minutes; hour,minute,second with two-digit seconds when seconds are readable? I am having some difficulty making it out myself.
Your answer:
3,16
